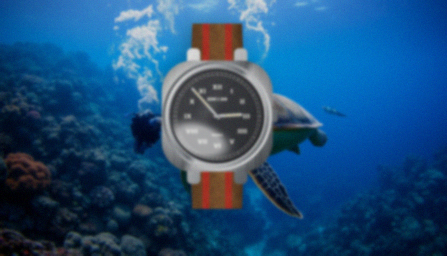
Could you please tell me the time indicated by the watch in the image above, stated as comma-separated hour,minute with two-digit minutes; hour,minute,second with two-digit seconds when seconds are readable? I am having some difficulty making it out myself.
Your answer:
2,53
